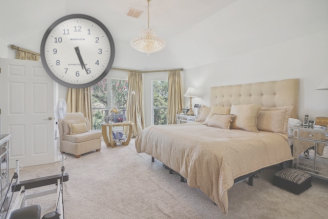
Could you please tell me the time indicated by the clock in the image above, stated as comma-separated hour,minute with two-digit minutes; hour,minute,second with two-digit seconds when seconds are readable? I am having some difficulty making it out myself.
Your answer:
5,26
